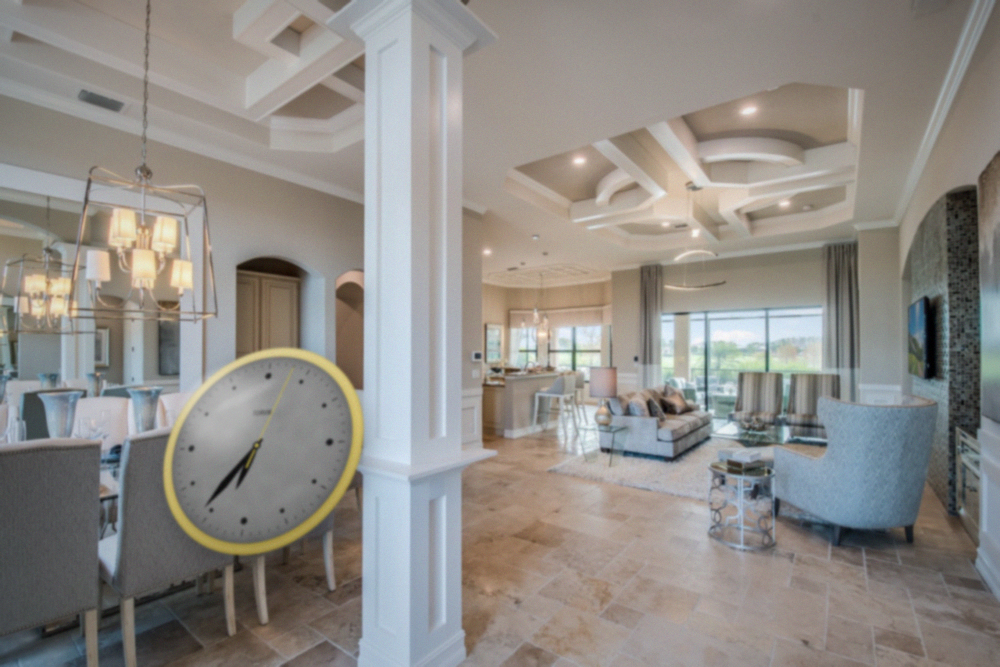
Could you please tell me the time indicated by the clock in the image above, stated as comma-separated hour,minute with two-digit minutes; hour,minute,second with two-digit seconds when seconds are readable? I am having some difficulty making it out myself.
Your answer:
6,36,03
